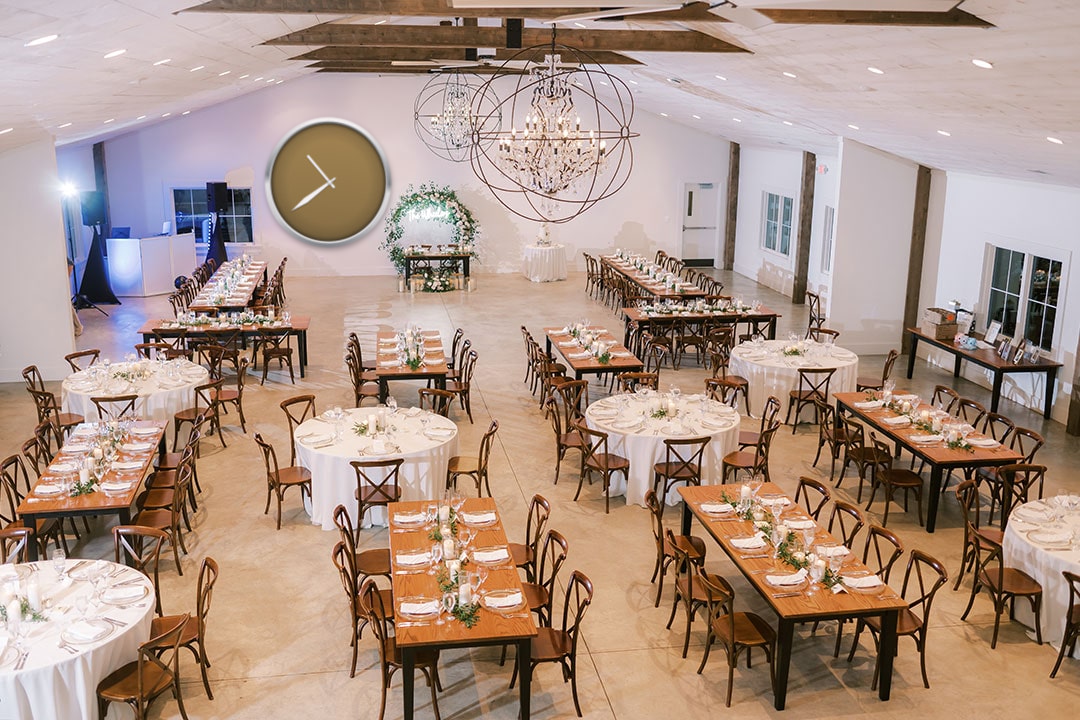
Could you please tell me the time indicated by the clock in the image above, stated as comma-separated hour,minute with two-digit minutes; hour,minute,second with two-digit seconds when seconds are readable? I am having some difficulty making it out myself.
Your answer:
10,39
